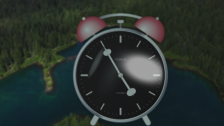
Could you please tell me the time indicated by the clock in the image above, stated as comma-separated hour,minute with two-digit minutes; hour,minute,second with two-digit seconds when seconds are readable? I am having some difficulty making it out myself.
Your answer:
4,55
